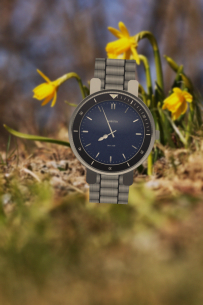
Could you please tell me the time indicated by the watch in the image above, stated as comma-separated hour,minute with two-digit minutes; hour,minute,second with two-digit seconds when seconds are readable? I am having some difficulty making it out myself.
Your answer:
7,56
